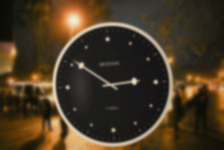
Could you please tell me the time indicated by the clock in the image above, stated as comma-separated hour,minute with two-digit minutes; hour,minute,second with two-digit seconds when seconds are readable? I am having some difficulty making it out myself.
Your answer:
2,51
